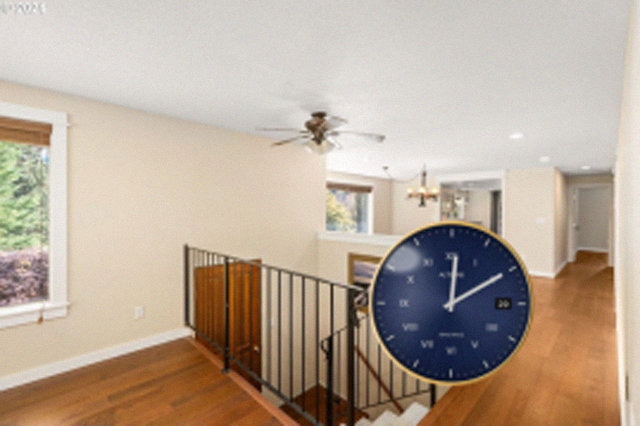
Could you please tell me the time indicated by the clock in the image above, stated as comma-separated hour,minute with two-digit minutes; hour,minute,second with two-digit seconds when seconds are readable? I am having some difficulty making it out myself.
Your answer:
12,10
